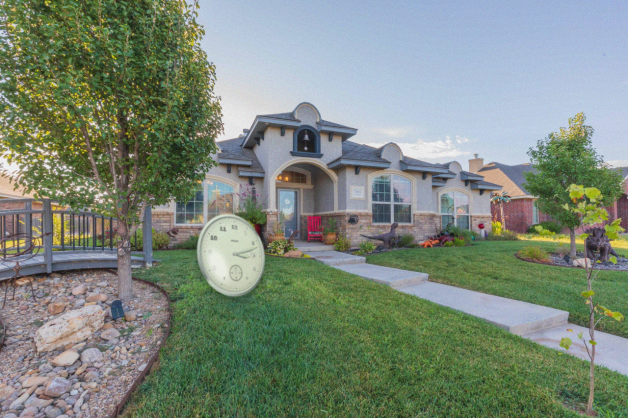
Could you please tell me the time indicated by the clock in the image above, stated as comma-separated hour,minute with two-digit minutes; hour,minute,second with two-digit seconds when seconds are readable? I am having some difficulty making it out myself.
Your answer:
3,12
